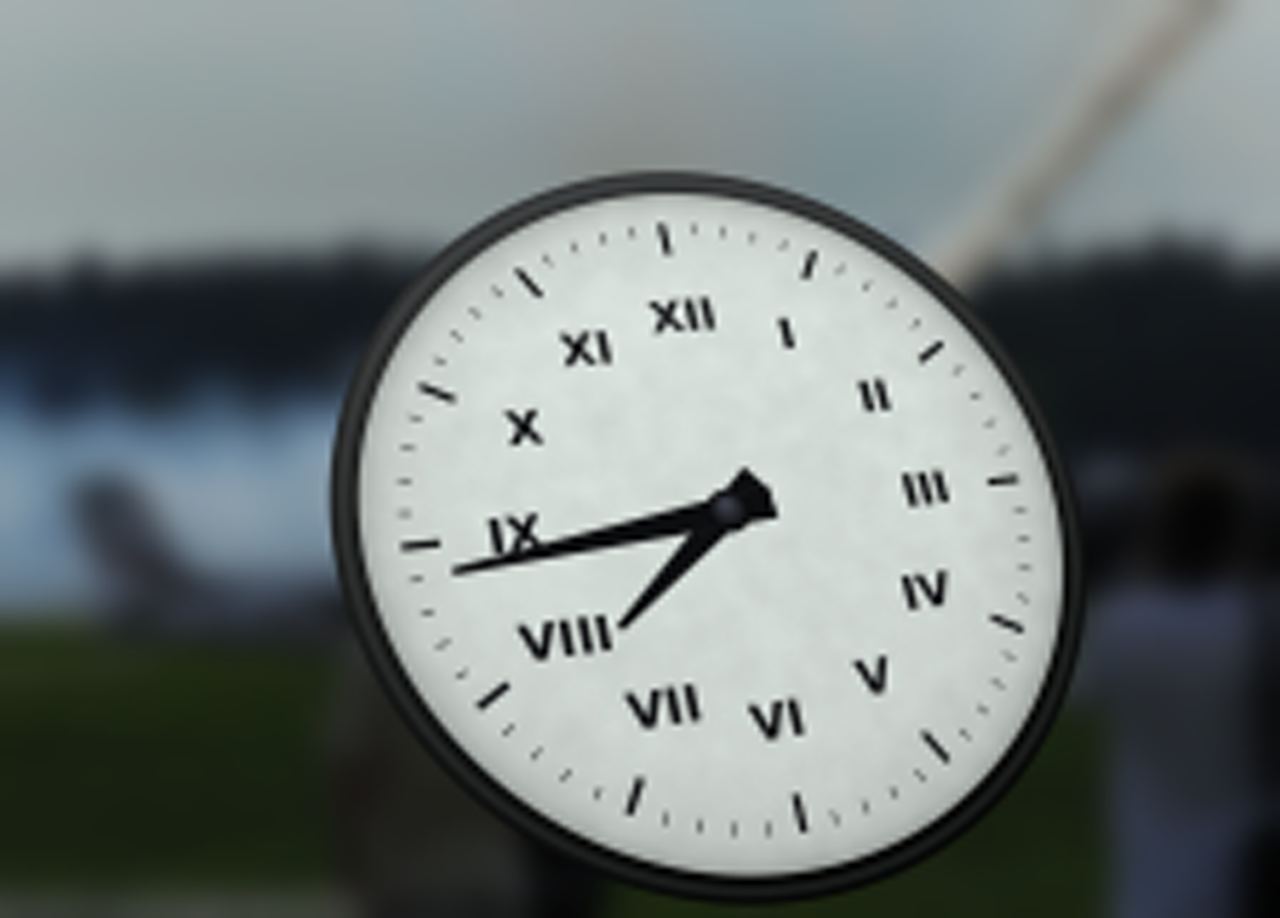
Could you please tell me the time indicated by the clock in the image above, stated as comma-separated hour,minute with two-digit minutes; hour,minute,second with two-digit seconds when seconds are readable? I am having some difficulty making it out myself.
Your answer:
7,44
